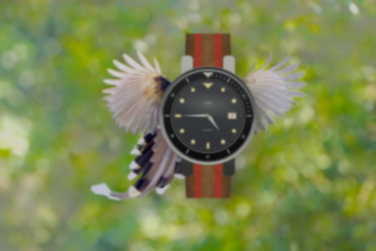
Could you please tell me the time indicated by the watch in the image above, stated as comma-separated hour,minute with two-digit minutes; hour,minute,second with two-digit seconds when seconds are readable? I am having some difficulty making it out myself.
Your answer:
4,45
